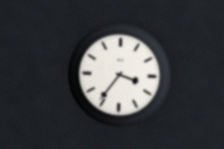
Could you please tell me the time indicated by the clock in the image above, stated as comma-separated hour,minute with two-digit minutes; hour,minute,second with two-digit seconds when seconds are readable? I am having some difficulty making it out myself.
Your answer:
3,36
